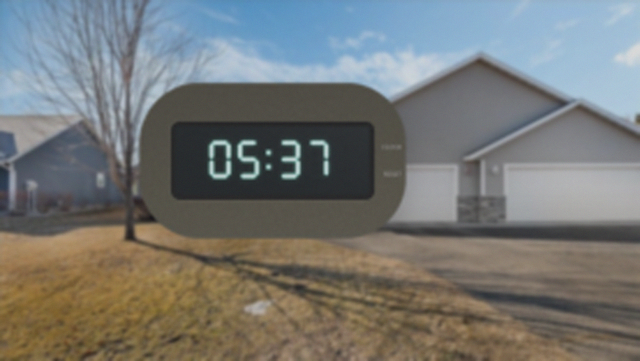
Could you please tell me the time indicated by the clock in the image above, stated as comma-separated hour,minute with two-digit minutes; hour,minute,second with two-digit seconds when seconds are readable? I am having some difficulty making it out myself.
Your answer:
5,37
